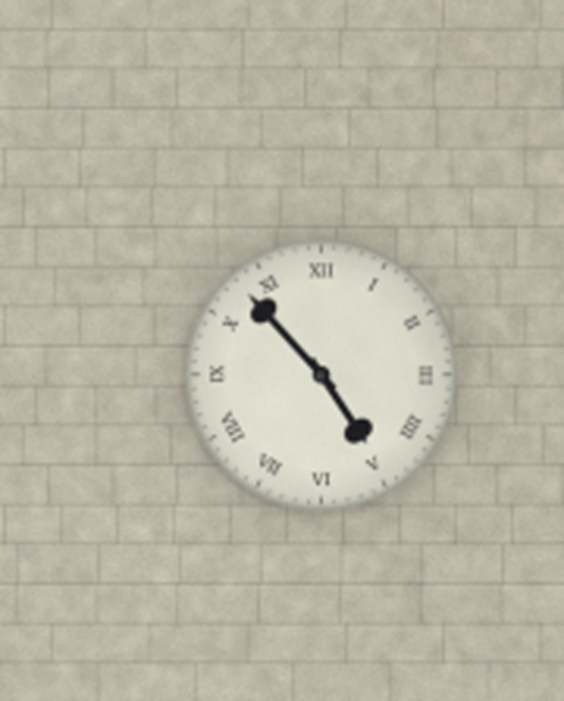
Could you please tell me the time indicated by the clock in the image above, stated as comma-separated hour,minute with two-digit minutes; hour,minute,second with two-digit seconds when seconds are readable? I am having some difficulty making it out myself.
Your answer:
4,53
